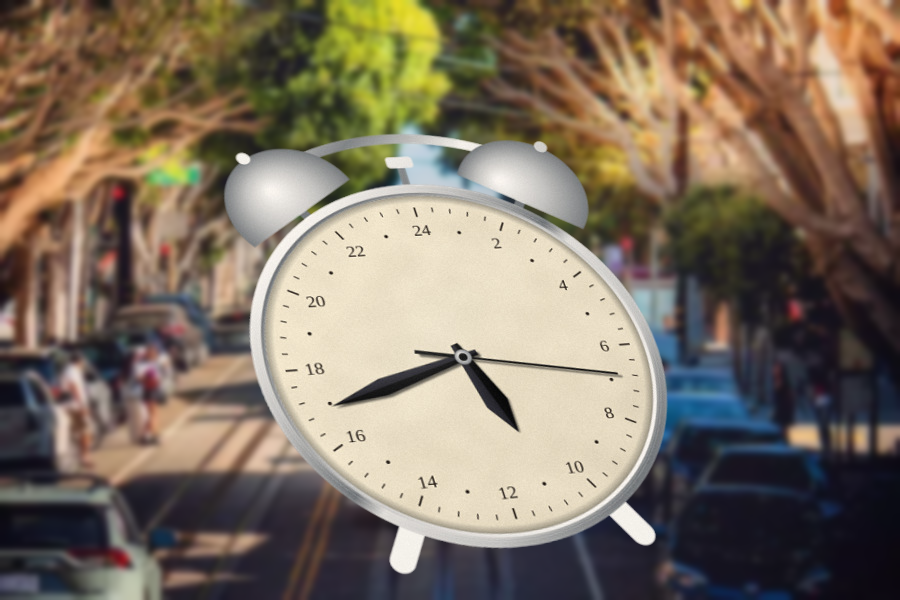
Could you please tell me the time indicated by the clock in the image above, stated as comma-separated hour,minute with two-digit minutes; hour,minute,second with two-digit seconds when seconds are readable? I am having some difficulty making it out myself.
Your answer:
10,42,17
